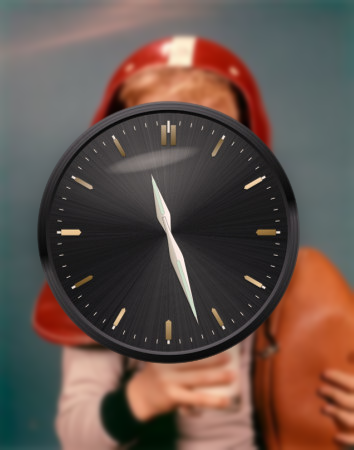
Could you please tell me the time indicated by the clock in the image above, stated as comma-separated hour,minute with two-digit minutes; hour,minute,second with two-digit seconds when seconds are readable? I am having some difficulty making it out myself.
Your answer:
11,27
